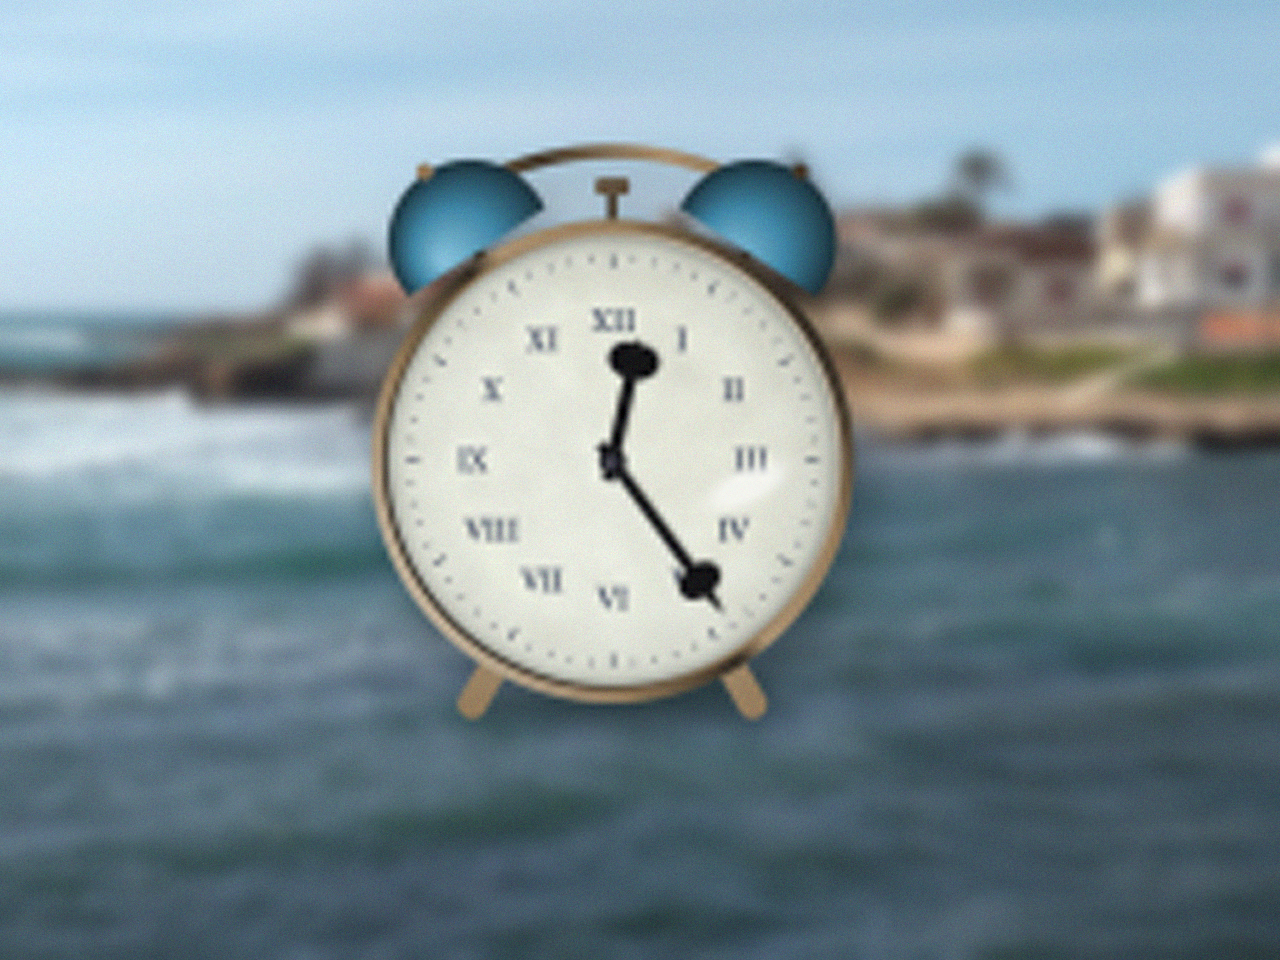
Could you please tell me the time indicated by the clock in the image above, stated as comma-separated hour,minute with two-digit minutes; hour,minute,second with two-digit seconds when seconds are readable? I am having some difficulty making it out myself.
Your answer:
12,24
